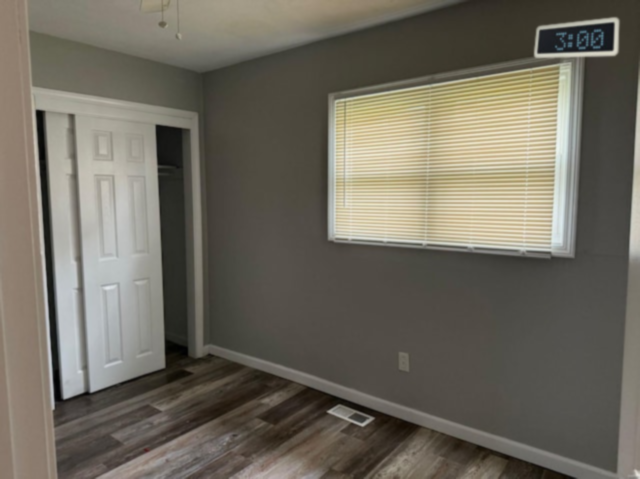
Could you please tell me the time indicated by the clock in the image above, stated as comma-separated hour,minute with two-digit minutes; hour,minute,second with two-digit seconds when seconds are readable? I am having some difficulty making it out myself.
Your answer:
3,00
